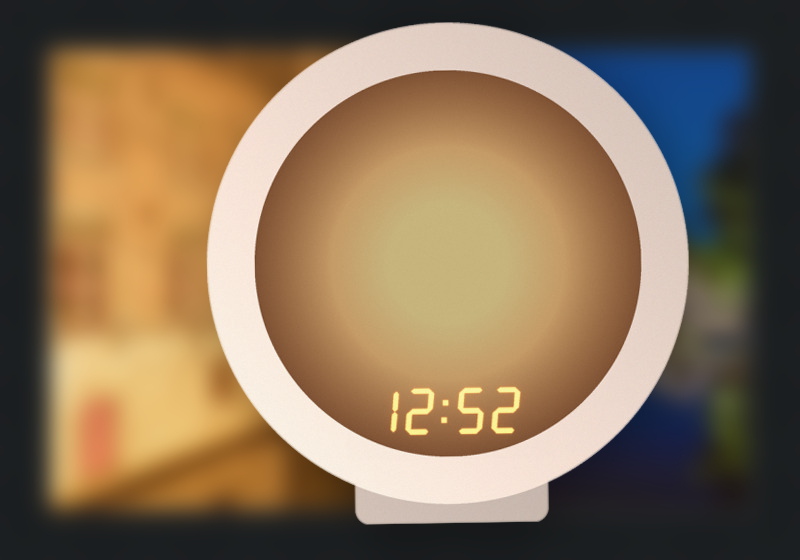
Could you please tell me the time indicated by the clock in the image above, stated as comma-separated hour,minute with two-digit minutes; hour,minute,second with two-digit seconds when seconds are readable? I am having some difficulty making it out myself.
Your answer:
12,52
